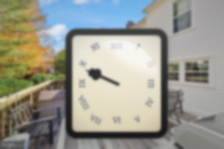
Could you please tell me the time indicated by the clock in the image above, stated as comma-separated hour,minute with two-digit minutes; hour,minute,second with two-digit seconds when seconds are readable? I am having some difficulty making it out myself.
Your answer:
9,49
